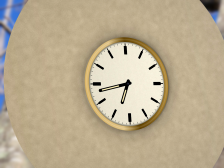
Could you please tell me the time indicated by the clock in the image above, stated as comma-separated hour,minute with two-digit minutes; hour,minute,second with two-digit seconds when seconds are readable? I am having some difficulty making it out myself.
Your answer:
6,43
